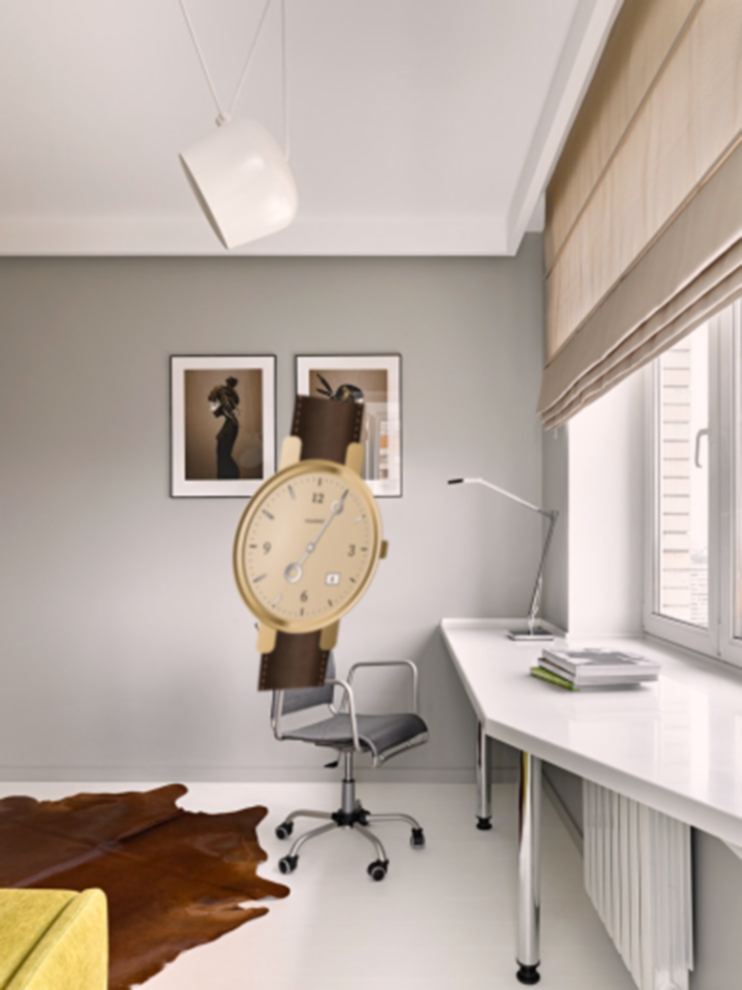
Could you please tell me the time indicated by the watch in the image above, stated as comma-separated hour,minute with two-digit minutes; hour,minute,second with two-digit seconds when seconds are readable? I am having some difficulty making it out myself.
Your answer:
7,05
